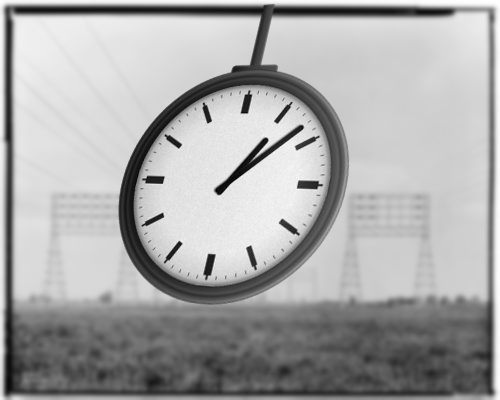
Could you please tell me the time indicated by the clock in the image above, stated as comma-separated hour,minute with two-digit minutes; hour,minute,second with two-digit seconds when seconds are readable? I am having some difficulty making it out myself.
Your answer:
1,08
